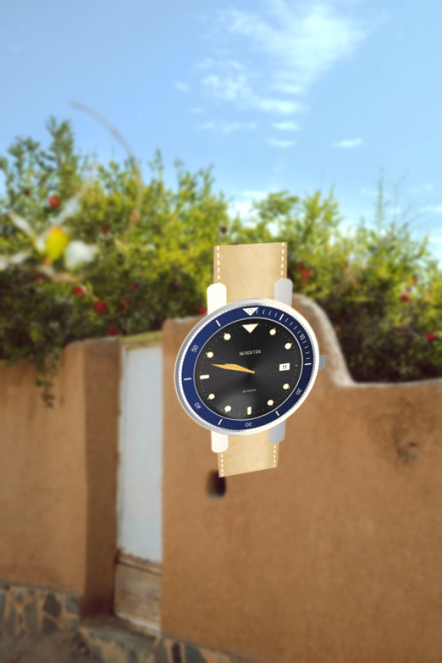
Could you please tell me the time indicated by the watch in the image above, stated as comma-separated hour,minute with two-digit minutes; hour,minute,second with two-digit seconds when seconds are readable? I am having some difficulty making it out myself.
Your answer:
9,48
